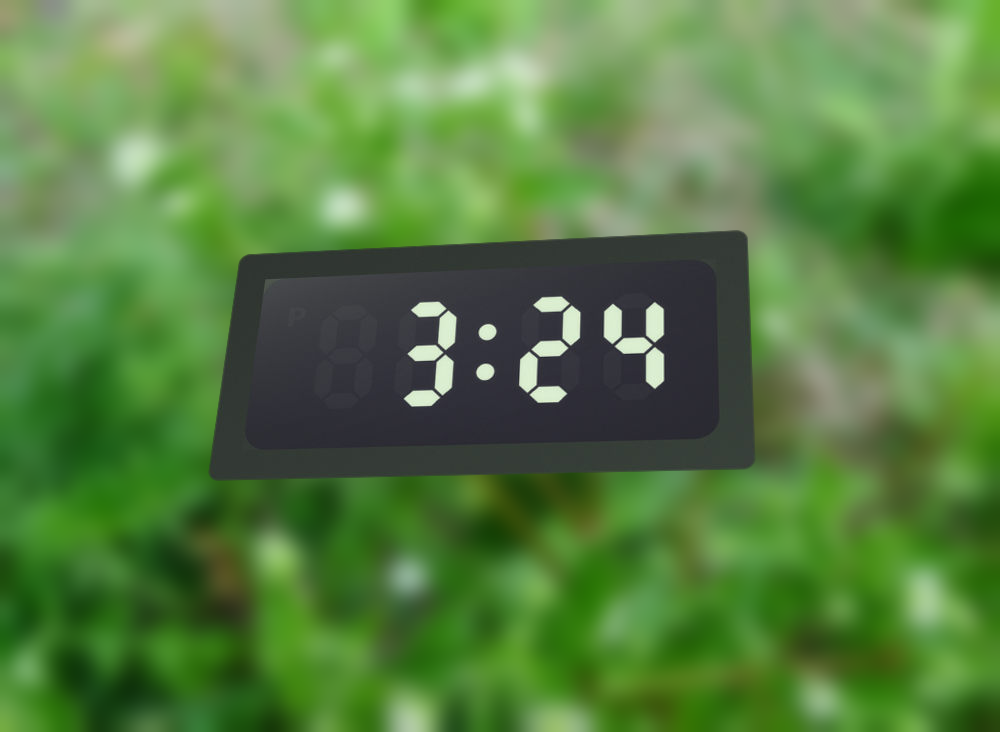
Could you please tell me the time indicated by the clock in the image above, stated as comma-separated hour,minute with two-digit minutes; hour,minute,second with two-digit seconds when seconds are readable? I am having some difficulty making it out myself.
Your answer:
3,24
